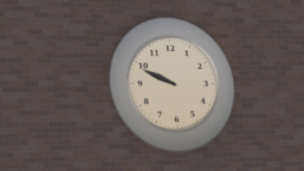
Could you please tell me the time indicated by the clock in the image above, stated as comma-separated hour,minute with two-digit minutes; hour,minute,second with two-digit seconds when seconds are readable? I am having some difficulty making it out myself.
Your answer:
9,49
